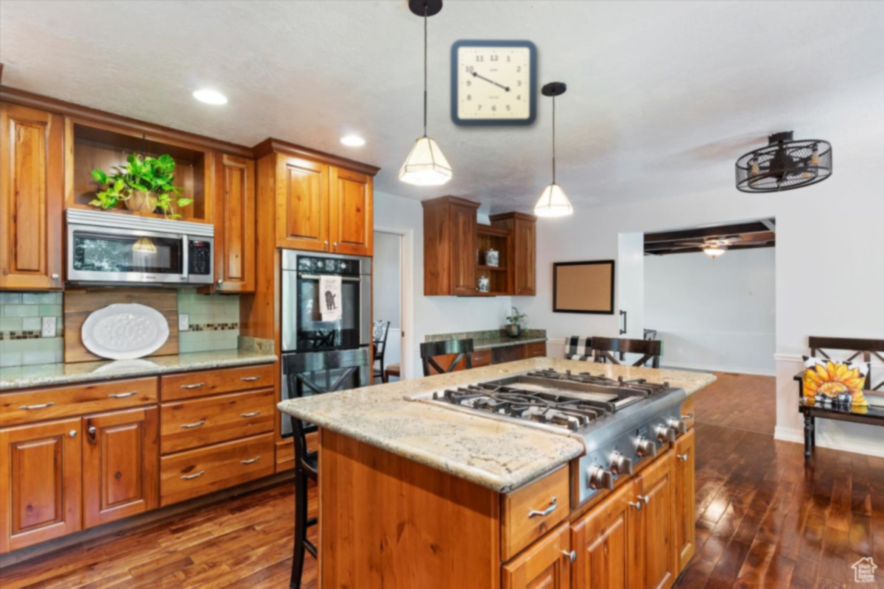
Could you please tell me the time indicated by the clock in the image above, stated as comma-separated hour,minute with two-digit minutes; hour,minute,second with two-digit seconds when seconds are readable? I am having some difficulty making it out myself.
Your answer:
3,49
